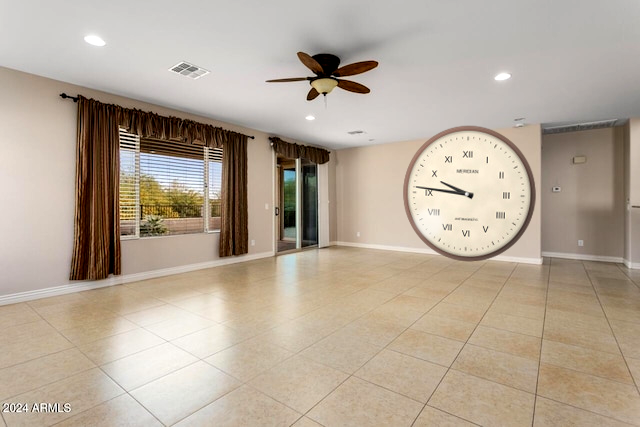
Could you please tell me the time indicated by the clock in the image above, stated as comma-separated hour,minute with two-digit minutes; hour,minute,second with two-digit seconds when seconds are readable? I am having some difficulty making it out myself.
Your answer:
9,46
